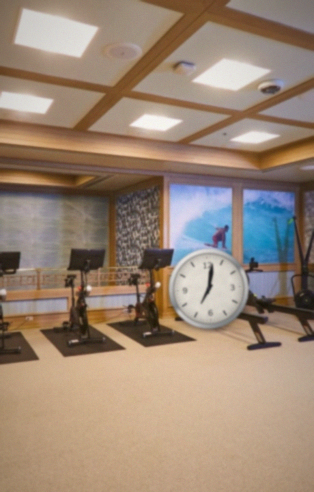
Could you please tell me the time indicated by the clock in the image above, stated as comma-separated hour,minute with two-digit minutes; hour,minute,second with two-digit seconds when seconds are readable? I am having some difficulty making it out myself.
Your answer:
7,02
